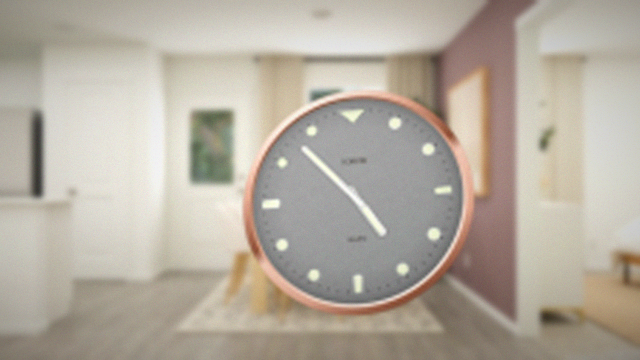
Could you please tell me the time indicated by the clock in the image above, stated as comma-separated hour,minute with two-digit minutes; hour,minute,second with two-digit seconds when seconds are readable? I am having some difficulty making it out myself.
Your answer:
4,53
